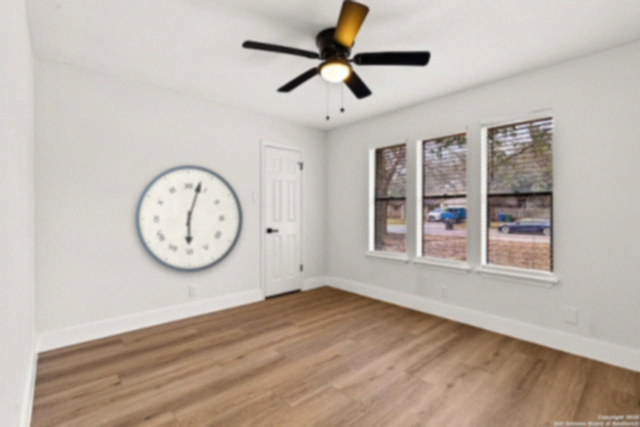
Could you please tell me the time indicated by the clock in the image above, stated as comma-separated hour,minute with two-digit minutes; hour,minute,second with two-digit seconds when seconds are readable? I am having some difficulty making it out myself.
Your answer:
6,03
